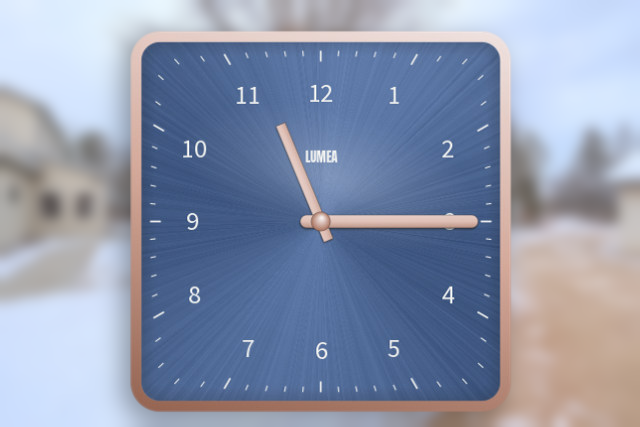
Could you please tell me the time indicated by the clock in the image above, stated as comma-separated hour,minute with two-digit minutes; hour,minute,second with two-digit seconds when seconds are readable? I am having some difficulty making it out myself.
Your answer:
11,15
